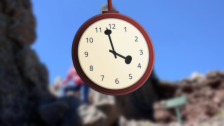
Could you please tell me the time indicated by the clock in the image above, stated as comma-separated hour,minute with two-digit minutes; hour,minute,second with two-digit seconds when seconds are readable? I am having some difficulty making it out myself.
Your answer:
3,58
